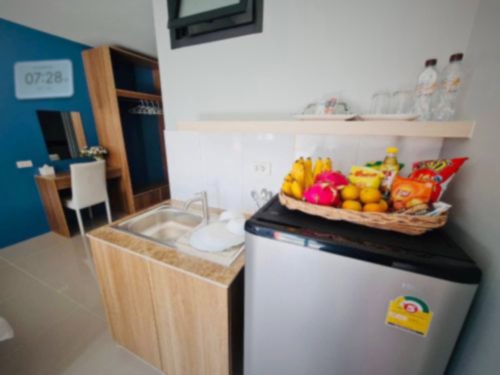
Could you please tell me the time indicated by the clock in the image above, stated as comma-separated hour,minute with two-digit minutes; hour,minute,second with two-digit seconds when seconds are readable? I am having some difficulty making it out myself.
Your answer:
7,28
